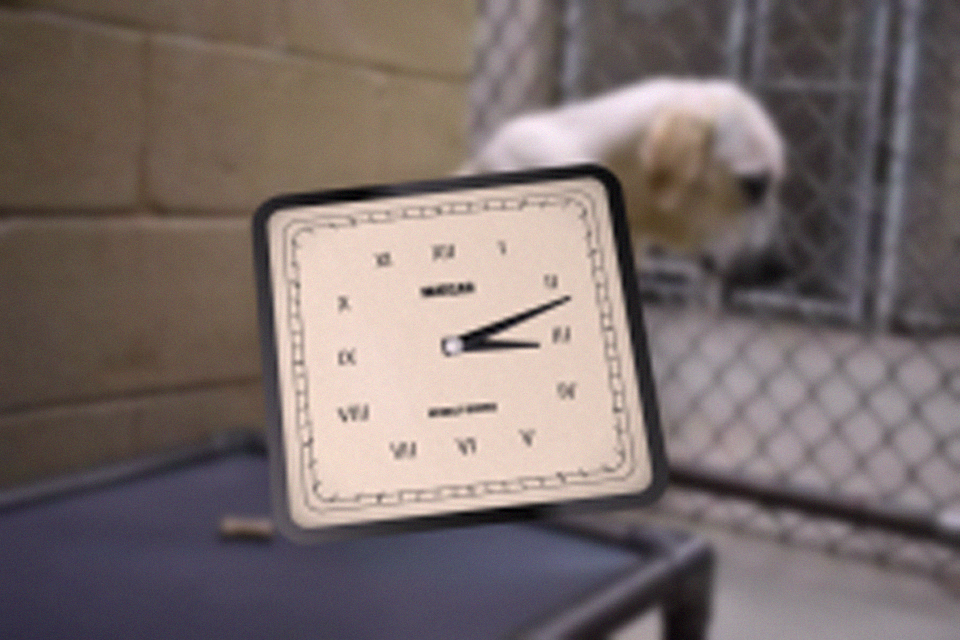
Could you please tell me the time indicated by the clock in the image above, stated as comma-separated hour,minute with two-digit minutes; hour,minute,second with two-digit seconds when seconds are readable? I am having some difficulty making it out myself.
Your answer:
3,12
